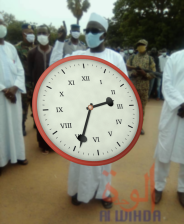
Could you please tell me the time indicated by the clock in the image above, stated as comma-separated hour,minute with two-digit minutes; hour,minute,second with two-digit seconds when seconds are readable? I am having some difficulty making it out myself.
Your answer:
2,34
